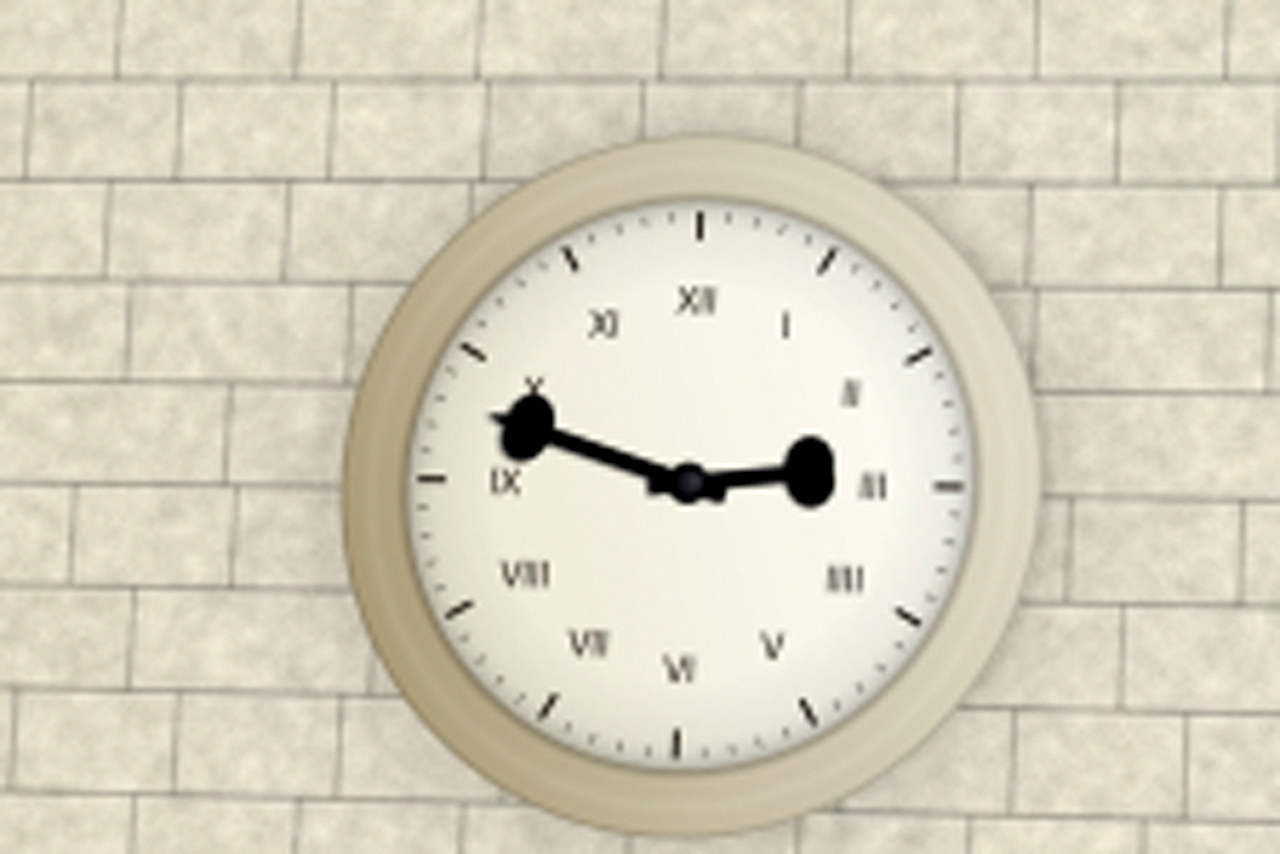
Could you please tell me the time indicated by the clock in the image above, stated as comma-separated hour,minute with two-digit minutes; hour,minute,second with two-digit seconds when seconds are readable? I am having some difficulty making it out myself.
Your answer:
2,48
